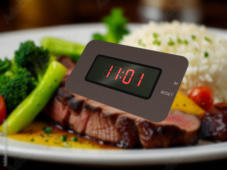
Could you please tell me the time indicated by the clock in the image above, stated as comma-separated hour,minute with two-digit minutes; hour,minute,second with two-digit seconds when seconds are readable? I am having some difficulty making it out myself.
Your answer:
11,01
